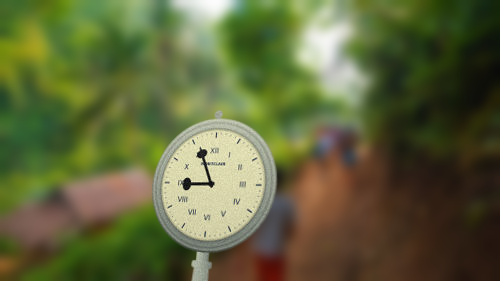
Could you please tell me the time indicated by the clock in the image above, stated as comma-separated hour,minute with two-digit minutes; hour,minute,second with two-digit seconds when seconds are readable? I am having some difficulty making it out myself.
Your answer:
8,56
